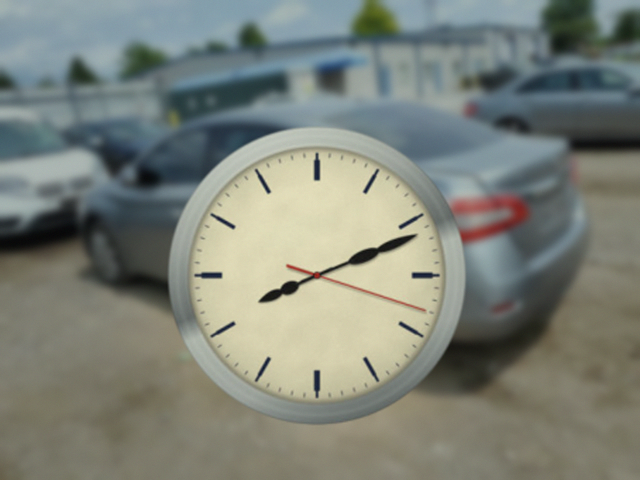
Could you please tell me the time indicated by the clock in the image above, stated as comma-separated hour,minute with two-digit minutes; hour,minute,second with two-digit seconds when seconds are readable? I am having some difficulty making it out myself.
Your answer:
8,11,18
